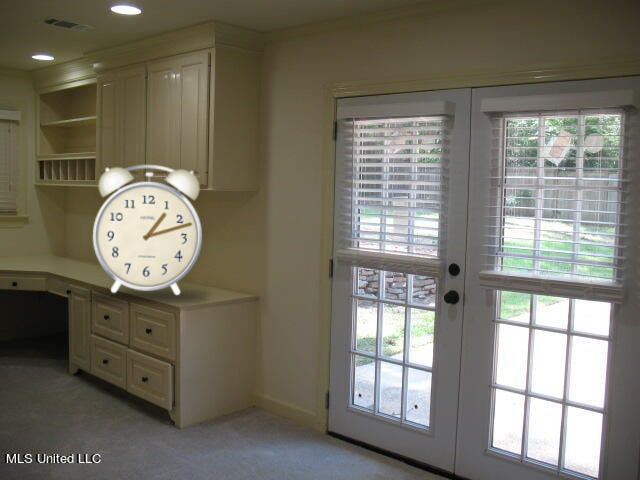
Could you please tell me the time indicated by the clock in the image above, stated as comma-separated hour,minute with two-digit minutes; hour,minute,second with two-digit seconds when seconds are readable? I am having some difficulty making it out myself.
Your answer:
1,12
